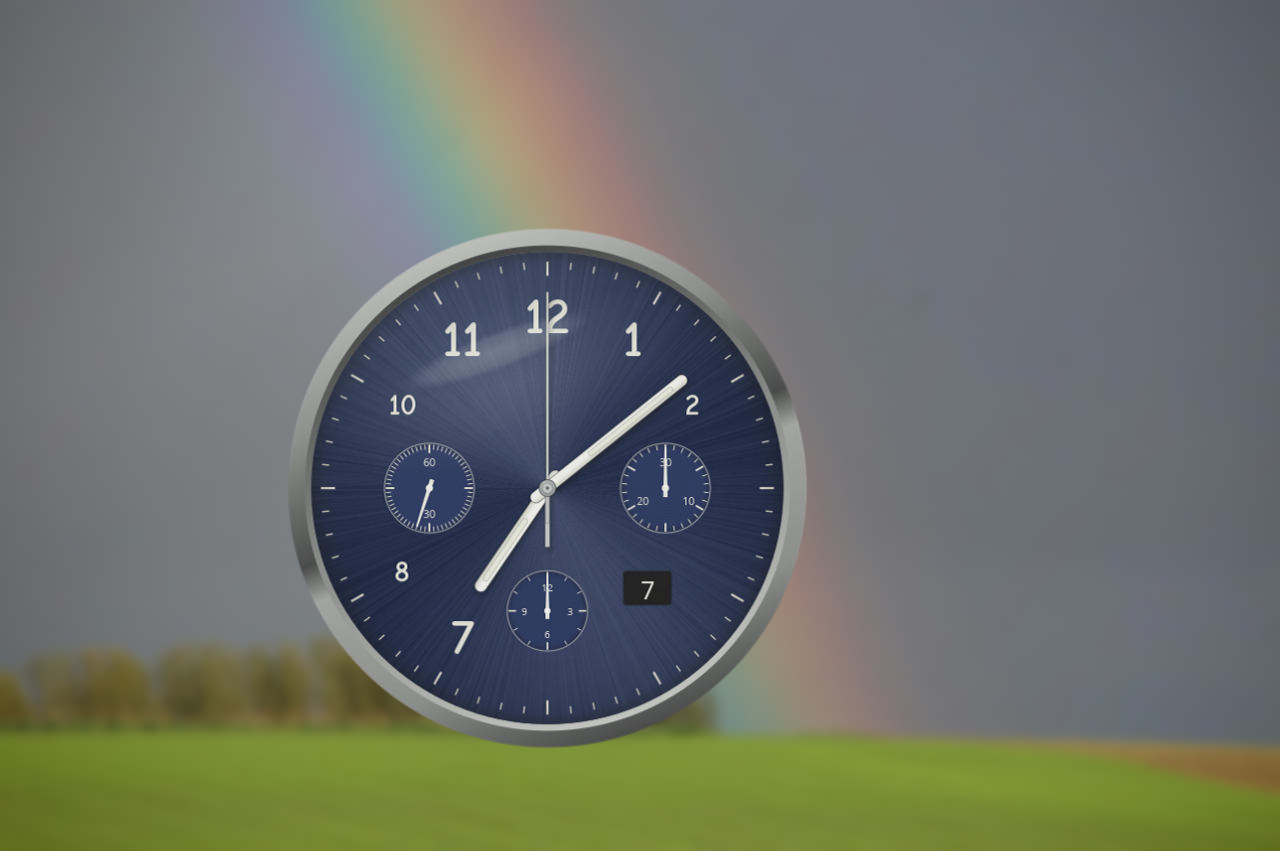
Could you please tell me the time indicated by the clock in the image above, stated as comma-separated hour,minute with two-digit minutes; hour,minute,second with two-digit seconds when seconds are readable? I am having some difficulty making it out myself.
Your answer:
7,08,33
